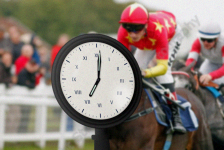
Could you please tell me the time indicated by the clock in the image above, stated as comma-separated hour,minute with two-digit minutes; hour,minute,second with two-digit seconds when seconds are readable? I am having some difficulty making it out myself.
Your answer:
7,01
